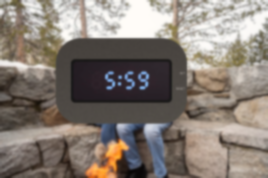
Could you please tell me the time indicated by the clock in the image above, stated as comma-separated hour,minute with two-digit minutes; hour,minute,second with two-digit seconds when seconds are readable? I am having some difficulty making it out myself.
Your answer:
5,59
